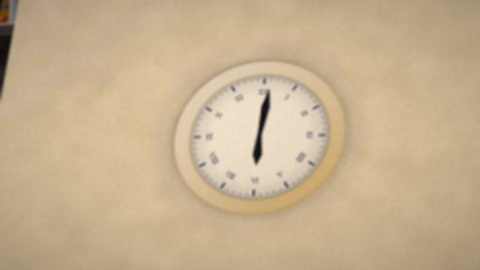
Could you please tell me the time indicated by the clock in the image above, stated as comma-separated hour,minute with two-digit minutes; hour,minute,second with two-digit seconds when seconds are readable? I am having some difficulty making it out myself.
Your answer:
6,01
